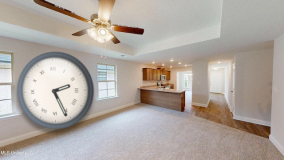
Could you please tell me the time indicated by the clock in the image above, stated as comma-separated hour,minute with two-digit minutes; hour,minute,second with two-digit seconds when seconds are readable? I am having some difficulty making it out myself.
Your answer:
2,26
